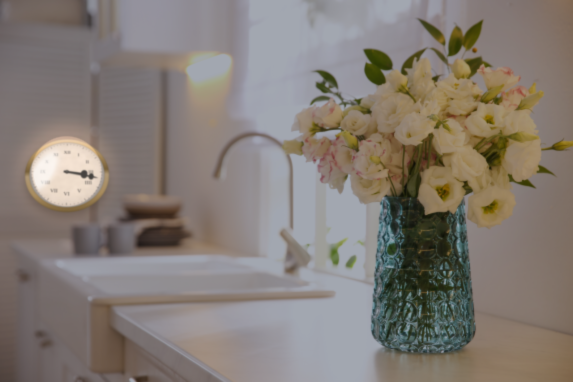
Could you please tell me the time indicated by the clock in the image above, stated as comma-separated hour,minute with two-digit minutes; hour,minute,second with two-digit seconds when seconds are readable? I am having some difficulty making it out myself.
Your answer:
3,17
